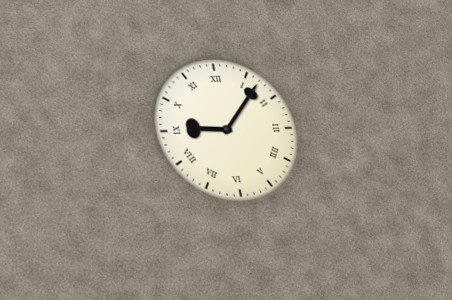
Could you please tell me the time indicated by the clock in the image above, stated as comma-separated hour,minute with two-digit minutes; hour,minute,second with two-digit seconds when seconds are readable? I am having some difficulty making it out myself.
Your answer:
9,07
